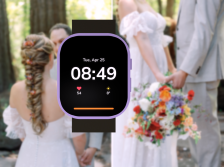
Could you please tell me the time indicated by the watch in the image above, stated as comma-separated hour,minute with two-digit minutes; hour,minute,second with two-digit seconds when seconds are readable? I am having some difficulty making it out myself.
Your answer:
8,49
